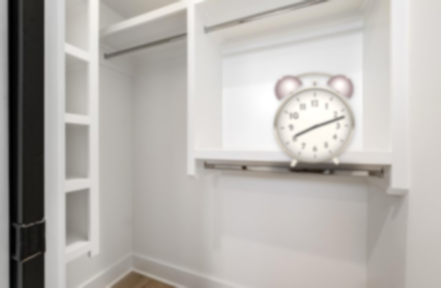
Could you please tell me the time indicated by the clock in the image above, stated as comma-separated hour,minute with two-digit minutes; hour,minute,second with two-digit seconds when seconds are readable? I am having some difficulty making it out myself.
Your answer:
8,12
